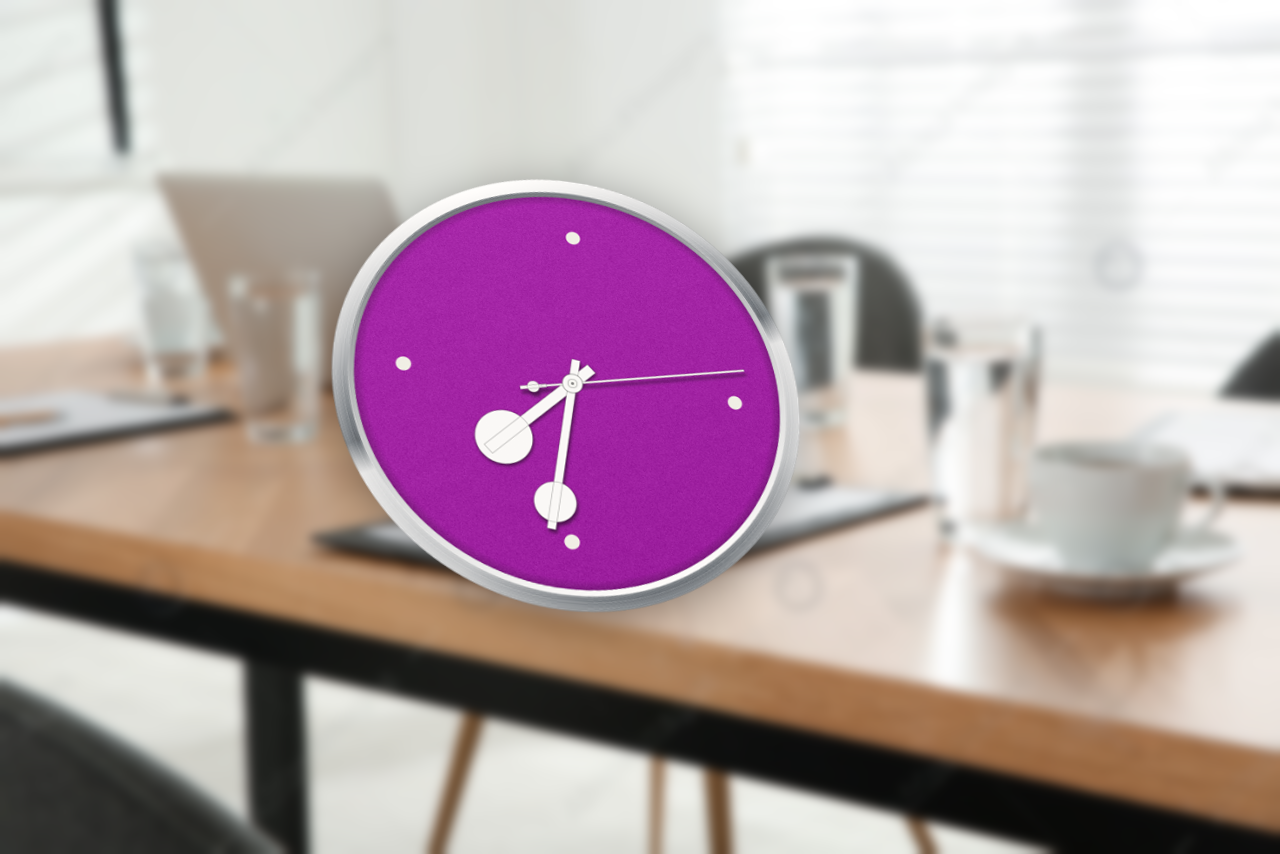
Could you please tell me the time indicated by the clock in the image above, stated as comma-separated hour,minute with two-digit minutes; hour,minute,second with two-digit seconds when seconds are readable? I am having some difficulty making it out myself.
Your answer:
7,31,13
